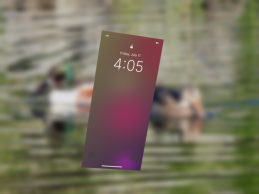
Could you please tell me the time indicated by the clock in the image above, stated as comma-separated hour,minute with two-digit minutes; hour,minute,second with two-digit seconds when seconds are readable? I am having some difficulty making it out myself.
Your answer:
4,05
